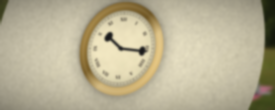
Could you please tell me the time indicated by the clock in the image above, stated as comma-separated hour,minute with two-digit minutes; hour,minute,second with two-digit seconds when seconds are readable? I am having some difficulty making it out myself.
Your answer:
10,16
